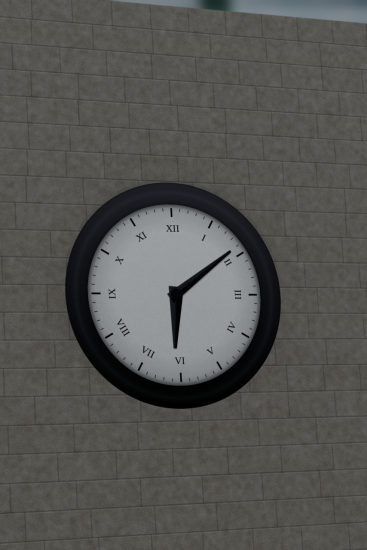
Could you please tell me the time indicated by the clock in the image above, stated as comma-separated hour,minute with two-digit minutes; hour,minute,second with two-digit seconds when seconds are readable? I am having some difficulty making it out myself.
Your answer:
6,09
